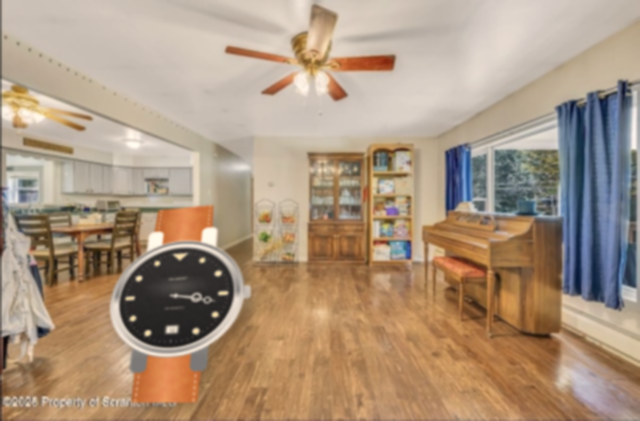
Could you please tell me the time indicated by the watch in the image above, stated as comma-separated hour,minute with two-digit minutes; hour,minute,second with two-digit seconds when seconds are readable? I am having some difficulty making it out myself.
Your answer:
3,17
